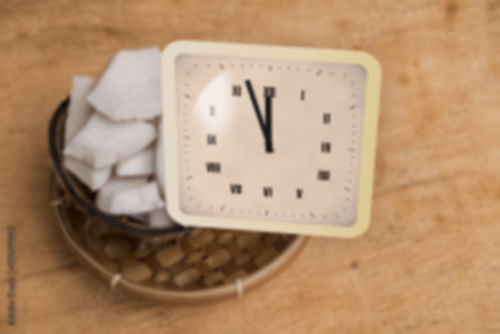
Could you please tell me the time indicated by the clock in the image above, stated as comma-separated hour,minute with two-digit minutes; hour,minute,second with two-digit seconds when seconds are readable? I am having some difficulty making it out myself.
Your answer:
11,57
